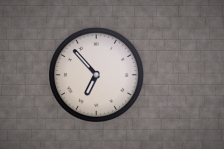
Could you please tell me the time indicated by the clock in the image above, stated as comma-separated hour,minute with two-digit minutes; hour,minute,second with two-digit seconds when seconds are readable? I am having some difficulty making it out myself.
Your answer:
6,53
